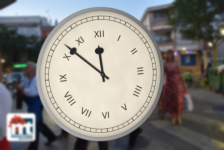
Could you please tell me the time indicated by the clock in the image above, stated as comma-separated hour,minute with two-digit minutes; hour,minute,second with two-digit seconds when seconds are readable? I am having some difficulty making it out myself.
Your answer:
11,52
